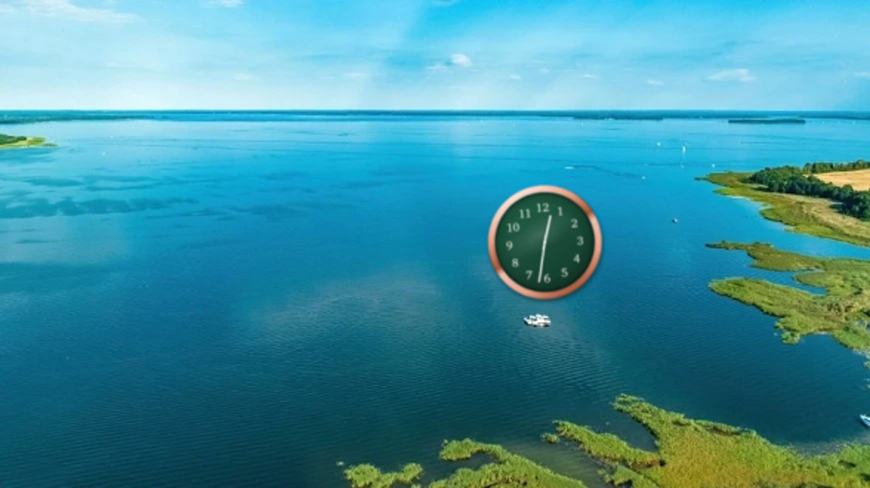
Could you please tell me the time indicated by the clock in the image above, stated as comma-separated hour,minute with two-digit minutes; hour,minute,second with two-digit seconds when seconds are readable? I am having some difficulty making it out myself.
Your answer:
12,32
